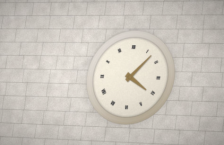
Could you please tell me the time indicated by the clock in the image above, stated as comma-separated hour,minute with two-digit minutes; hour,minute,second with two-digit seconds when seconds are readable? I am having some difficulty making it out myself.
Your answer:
4,07
